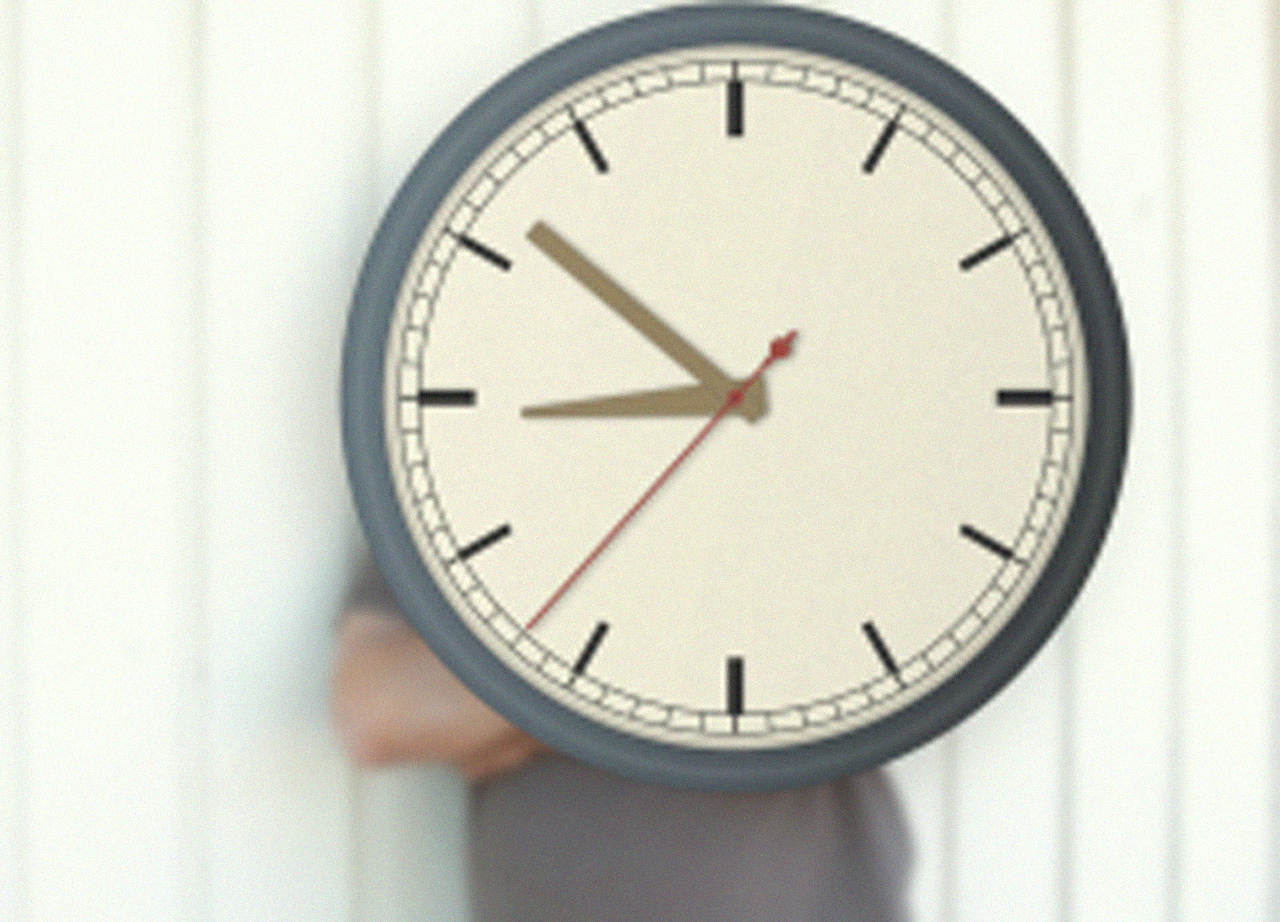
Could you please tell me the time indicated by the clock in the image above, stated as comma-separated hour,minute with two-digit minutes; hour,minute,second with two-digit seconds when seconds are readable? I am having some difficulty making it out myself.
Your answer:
8,51,37
